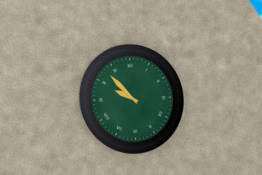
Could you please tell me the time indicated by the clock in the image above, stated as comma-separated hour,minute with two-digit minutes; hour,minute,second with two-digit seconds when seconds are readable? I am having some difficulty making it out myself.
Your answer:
9,53
